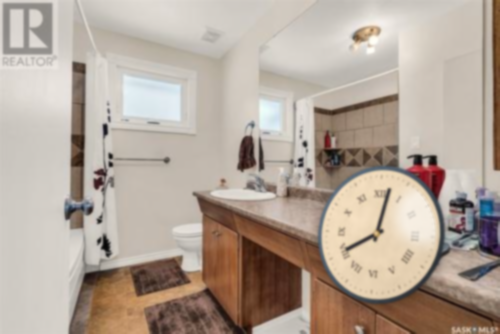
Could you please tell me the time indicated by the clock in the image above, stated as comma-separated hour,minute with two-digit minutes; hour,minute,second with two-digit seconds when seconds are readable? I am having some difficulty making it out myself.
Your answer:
8,02
